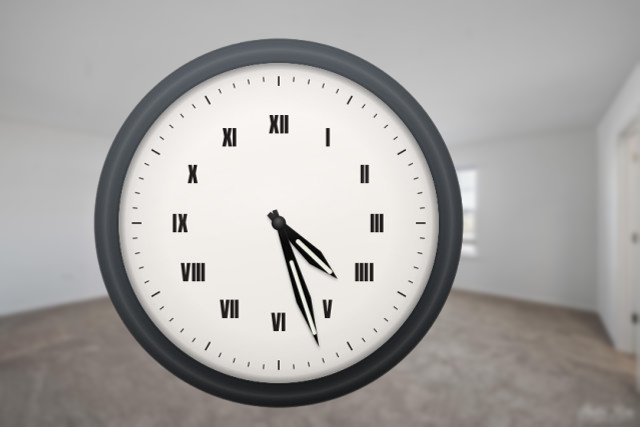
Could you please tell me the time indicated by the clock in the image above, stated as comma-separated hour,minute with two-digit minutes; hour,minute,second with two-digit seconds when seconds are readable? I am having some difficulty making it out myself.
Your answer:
4,27
